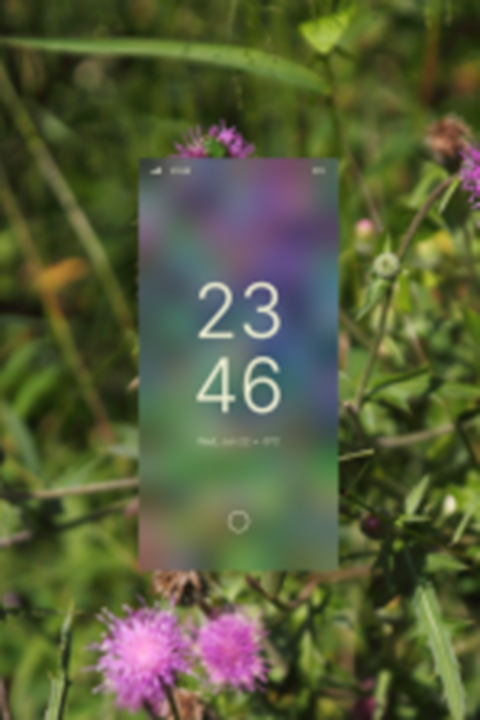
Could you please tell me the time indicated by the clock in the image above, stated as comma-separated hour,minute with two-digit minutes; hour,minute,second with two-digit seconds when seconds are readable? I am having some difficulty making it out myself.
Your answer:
23,46
